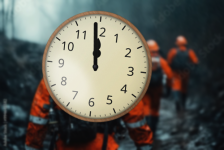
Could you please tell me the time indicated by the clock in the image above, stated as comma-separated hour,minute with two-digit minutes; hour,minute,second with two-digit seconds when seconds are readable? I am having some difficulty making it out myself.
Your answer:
11,59
